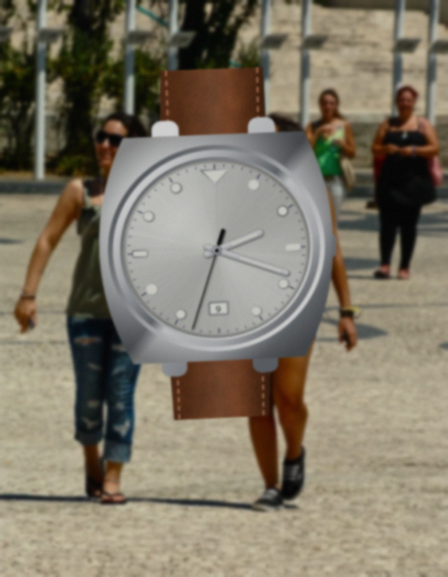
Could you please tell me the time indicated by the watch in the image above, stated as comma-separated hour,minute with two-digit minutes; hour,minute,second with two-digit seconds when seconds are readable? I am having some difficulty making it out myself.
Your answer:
2,18,33
